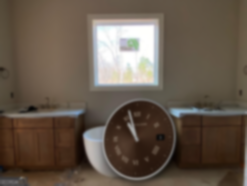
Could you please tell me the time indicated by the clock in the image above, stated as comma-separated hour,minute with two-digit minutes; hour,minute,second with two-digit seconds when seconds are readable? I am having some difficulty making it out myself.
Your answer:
10,57
